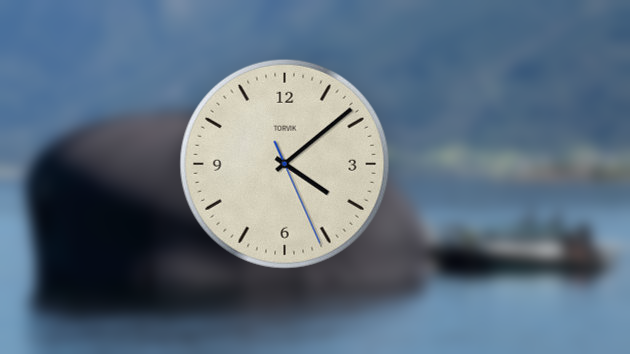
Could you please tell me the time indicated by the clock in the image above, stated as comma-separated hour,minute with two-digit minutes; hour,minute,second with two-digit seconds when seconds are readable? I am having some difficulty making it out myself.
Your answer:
4,08,26
